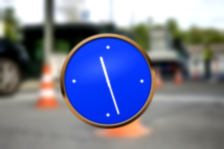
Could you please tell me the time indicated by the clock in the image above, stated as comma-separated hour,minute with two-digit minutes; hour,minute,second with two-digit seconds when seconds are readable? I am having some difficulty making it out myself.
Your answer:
11,27
